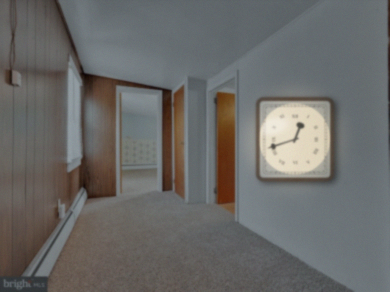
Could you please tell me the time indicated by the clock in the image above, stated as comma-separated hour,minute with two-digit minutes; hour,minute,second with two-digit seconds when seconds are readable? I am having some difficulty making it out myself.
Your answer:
12,42
